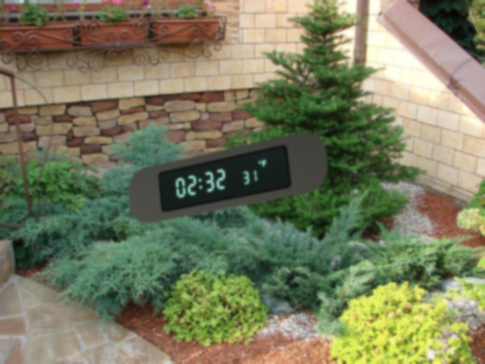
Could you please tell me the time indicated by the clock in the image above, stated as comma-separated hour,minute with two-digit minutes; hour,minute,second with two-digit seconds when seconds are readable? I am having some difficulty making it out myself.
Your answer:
2,32
